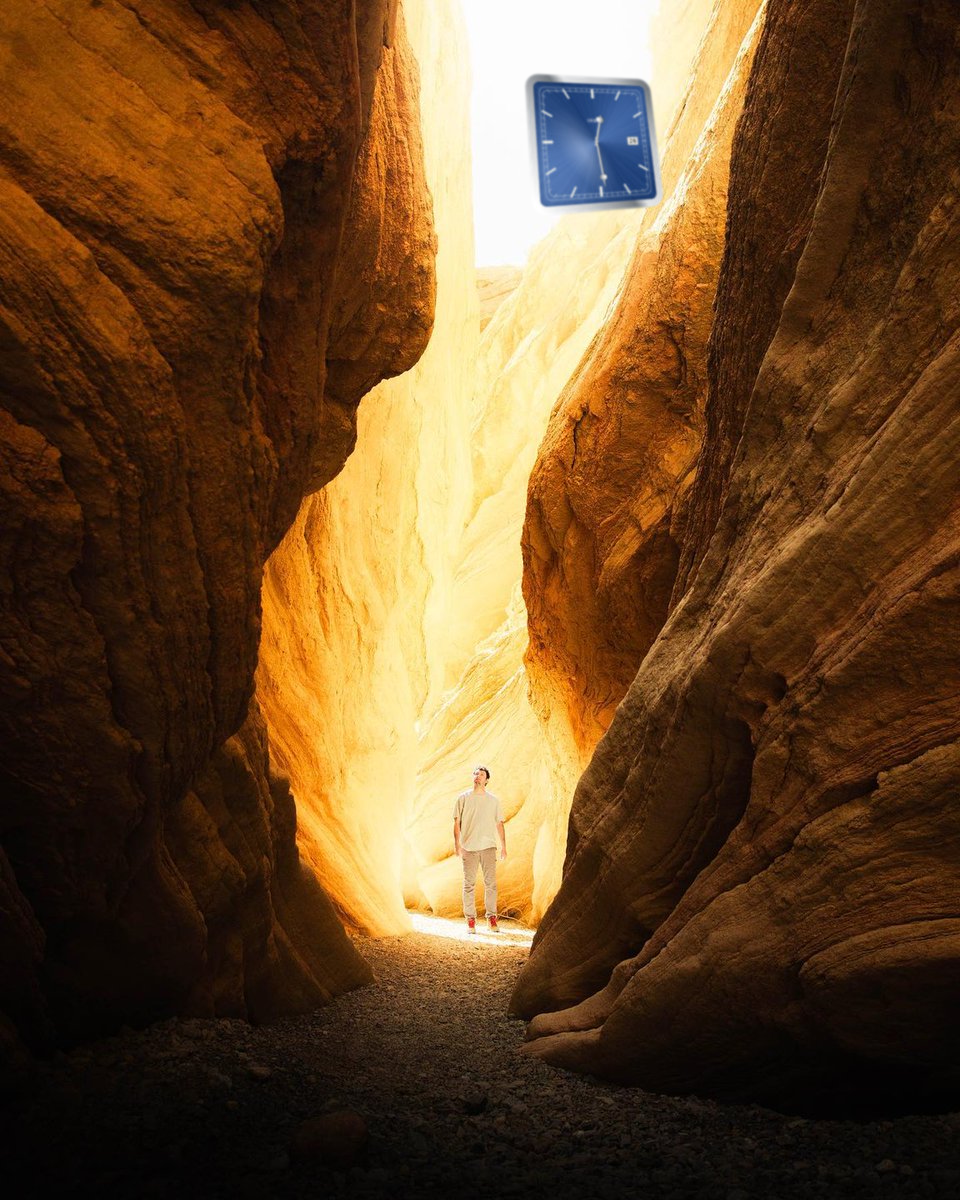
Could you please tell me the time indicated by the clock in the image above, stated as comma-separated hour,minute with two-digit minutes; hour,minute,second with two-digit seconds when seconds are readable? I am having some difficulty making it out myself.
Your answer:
12,29
